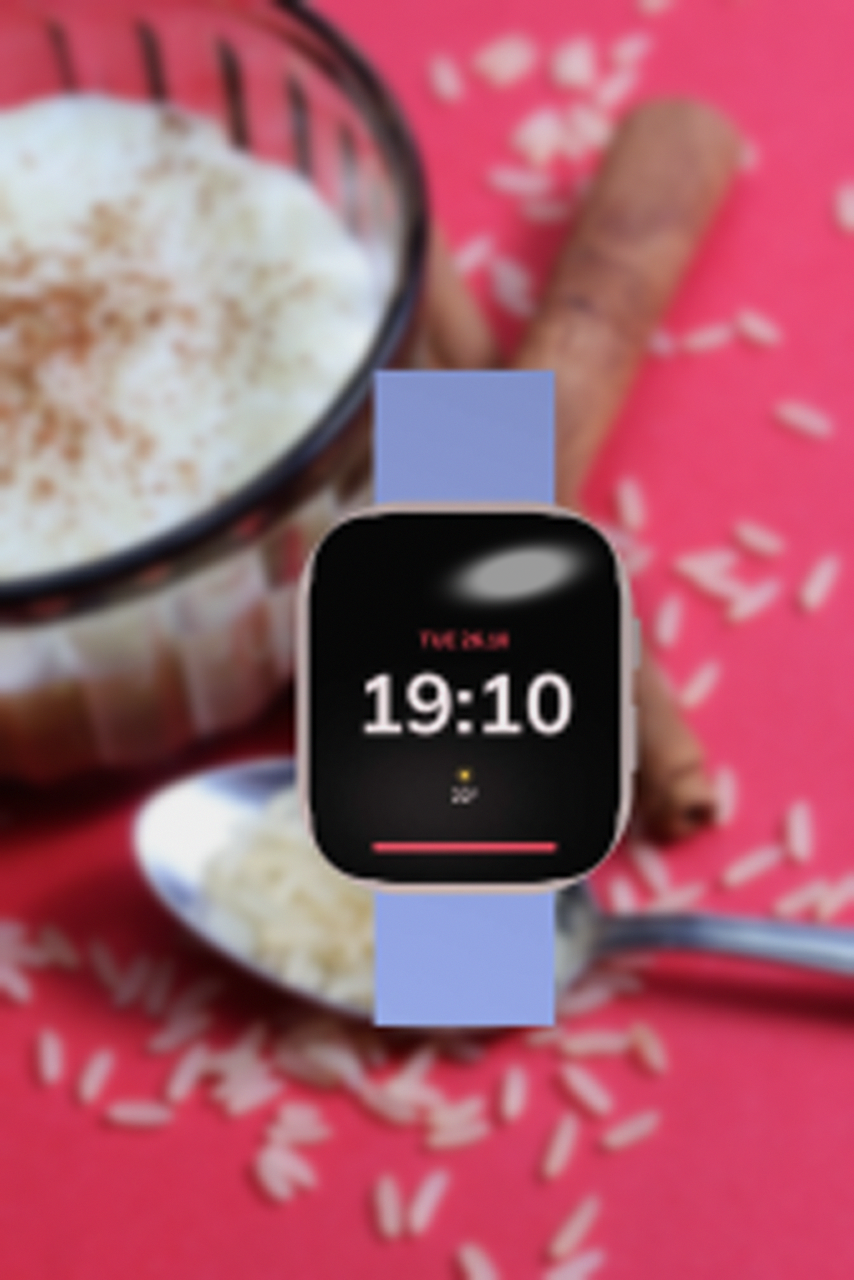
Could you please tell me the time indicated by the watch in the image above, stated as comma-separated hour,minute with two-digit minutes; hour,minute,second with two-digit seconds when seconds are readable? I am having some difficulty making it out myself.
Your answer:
19,10
